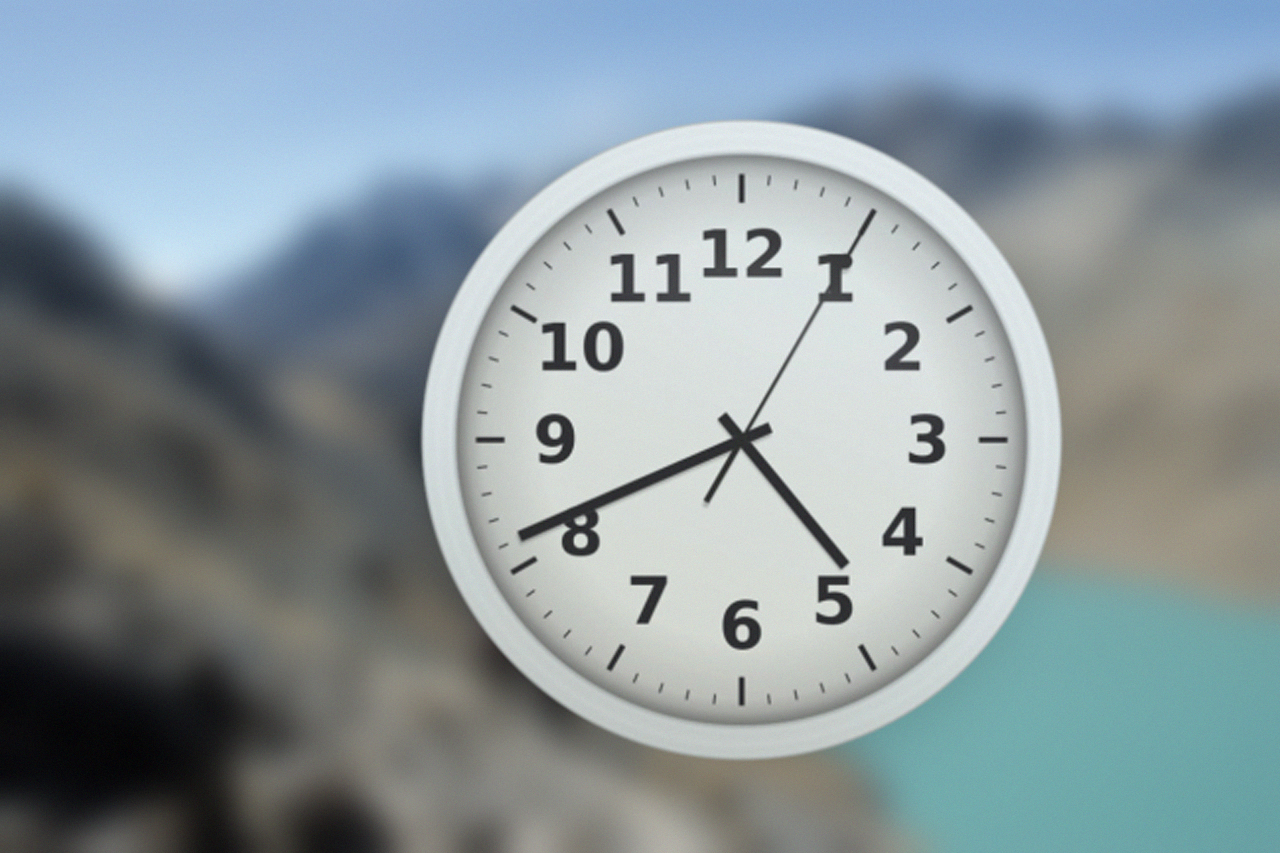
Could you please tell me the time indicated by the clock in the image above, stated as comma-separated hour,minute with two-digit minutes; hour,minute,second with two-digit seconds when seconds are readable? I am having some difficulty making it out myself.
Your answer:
4,41,05
